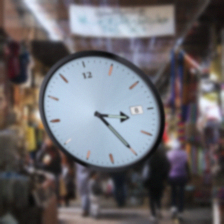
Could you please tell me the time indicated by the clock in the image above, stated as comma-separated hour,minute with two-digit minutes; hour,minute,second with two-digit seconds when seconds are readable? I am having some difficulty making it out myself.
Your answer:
3,25
